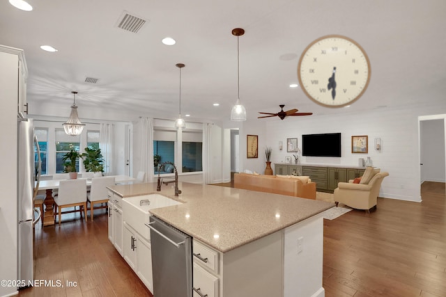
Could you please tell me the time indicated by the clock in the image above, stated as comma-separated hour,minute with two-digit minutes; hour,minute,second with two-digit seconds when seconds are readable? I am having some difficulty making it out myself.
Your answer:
6,30
